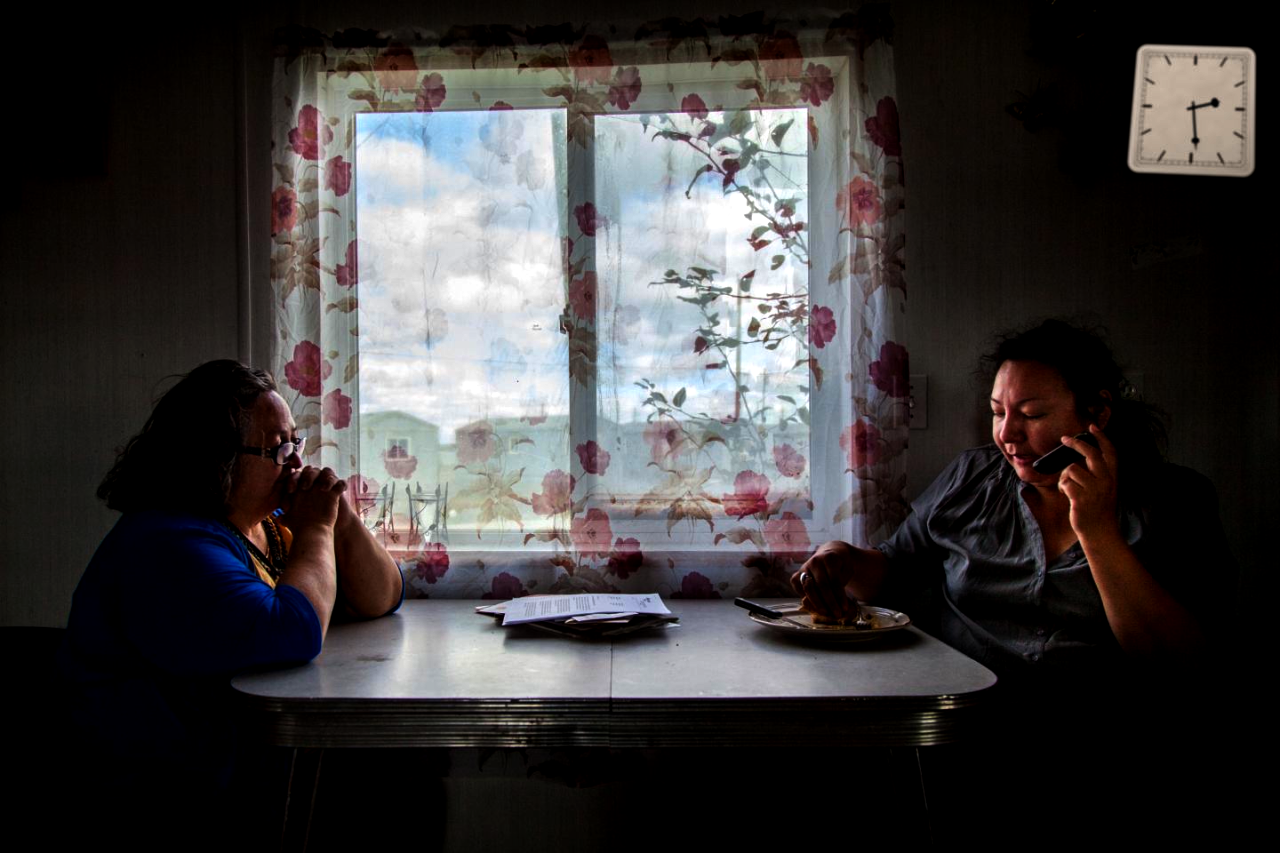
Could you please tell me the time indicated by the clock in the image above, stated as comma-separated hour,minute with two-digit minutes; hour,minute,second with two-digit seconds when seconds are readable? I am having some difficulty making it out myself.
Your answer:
2,29
